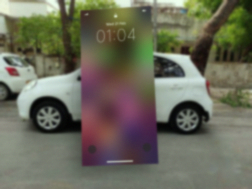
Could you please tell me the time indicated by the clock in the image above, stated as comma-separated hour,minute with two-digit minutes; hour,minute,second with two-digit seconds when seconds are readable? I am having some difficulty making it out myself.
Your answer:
1,04
